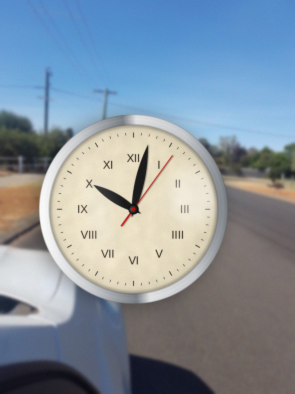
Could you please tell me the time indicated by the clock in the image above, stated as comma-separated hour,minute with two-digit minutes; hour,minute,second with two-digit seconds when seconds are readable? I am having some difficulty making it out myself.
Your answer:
10,02,06
